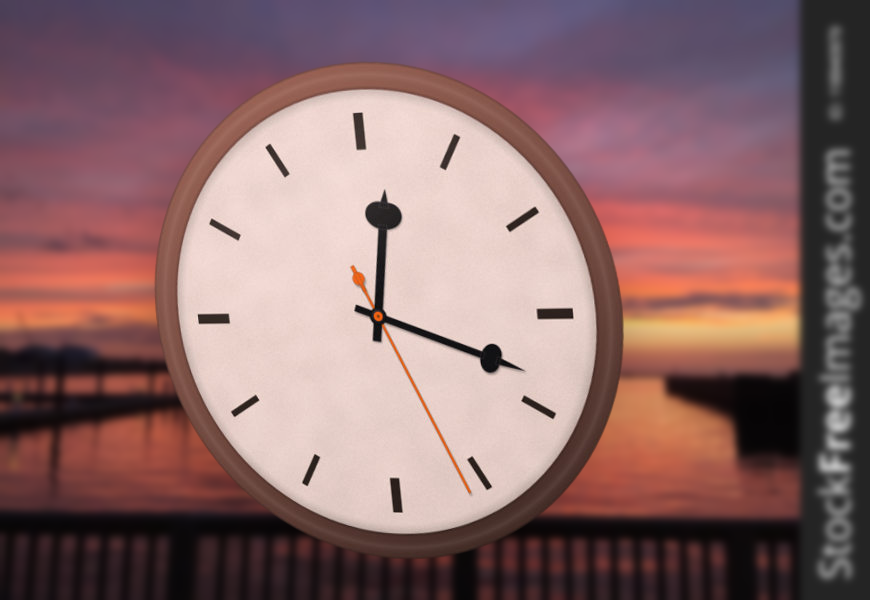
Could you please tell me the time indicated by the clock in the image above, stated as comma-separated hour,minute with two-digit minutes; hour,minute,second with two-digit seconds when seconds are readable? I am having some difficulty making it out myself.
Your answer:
12,18,26
